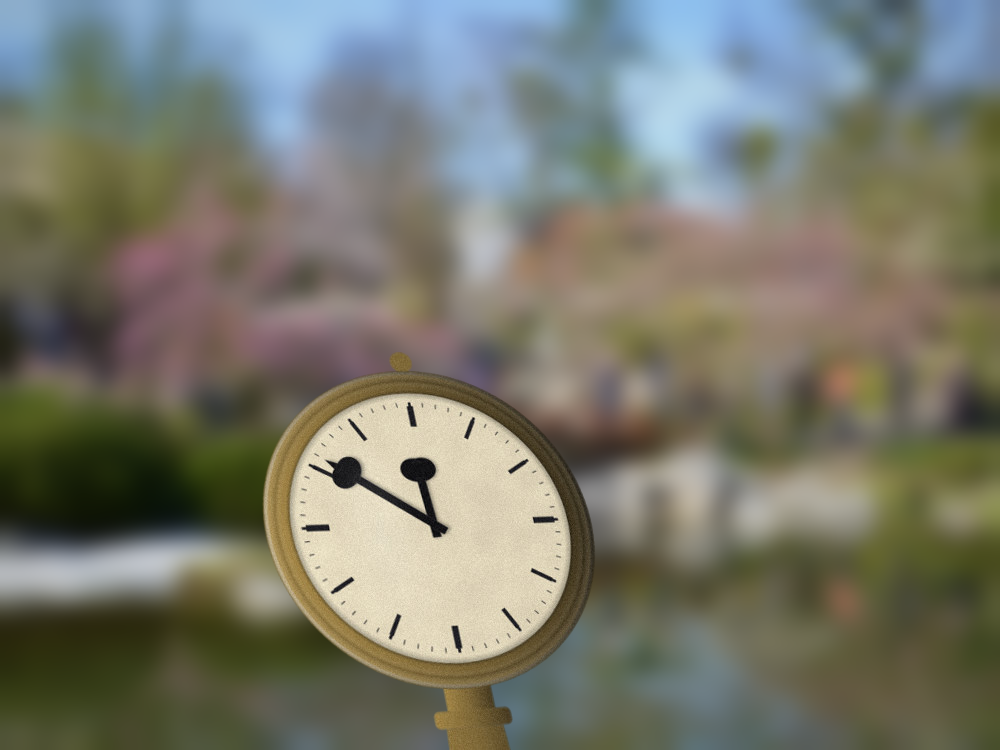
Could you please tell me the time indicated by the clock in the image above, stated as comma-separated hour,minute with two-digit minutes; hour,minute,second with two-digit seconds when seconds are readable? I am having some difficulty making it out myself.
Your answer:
11,51
